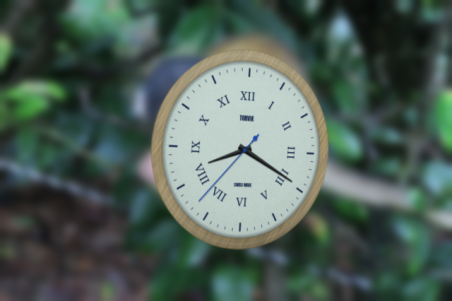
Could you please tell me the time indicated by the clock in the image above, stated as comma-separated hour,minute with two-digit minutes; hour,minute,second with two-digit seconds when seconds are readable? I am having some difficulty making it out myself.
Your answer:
8,19,37
